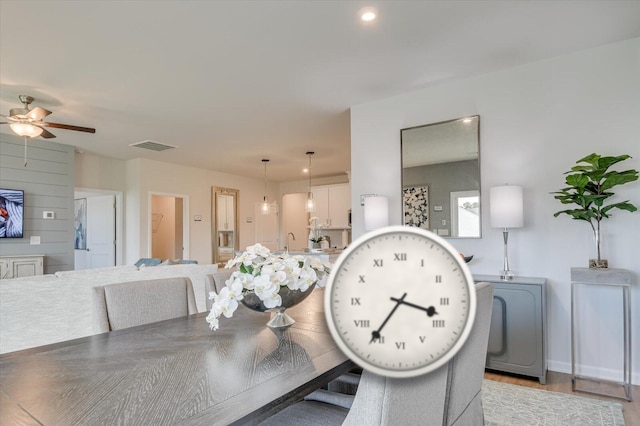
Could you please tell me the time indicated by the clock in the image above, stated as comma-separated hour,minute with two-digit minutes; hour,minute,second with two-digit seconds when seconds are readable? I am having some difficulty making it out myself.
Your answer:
3,36
